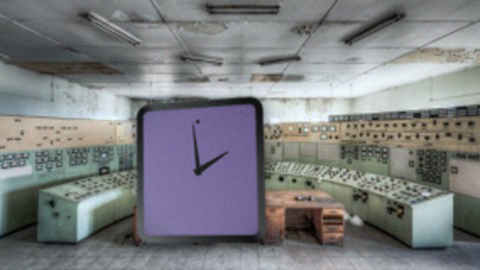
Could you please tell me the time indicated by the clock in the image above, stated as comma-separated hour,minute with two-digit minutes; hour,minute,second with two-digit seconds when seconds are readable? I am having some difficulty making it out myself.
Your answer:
1,59
